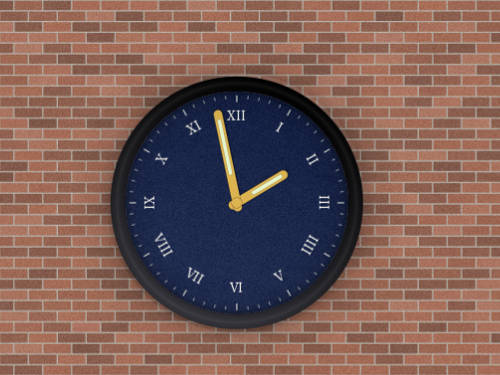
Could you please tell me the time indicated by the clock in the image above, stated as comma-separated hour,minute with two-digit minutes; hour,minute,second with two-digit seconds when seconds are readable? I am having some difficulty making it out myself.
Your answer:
1,58
